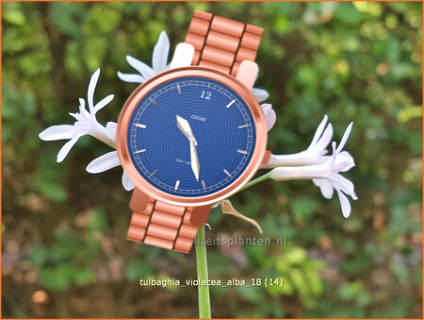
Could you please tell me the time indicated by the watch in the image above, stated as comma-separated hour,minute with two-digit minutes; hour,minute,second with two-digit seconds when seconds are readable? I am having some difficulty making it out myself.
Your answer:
10,26
